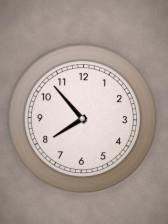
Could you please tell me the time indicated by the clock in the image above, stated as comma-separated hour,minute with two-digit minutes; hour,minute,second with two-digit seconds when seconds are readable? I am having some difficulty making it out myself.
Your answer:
7,53
